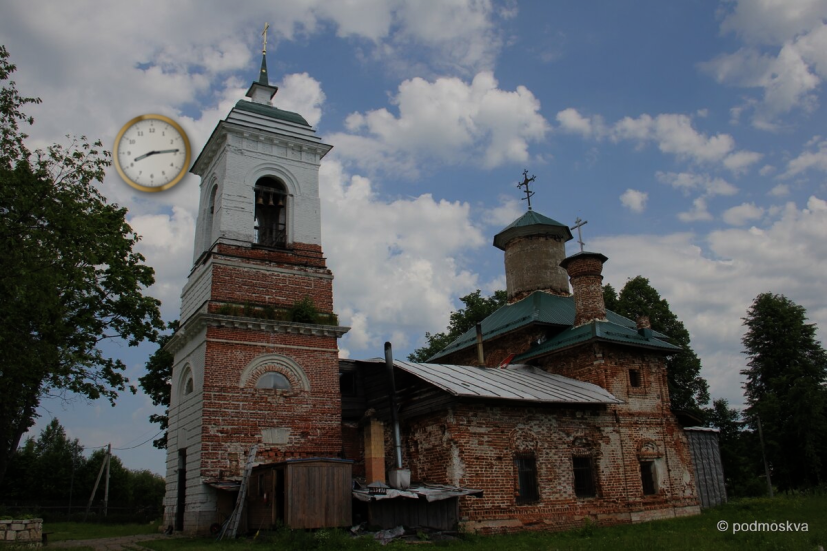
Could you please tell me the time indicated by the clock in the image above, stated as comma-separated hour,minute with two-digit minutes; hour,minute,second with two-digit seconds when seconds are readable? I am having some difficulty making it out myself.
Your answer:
8,14
